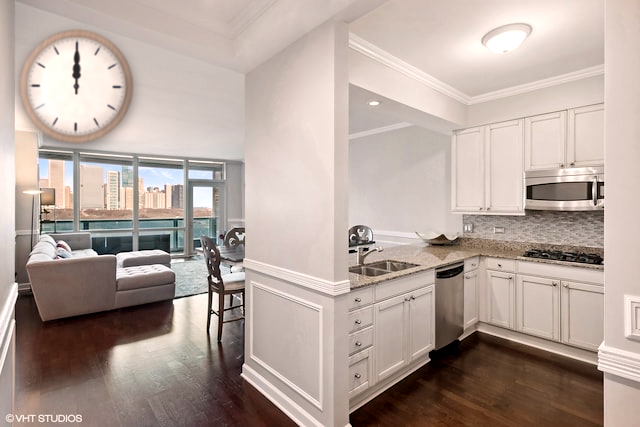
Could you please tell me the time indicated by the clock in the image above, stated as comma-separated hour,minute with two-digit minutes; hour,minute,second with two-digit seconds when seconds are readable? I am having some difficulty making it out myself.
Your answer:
12,00
